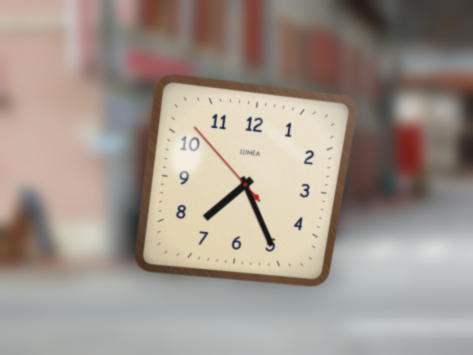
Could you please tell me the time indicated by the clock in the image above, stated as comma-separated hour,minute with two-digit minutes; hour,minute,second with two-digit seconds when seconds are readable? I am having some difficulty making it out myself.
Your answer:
7,24,52
